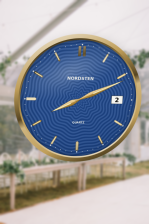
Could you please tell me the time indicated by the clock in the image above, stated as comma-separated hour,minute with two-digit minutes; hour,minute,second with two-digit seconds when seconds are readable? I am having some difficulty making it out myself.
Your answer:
8,11
